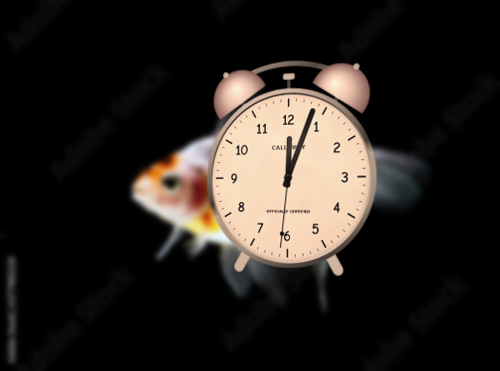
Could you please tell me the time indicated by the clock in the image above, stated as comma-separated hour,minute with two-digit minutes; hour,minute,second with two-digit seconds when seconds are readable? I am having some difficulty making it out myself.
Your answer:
12,03,31
